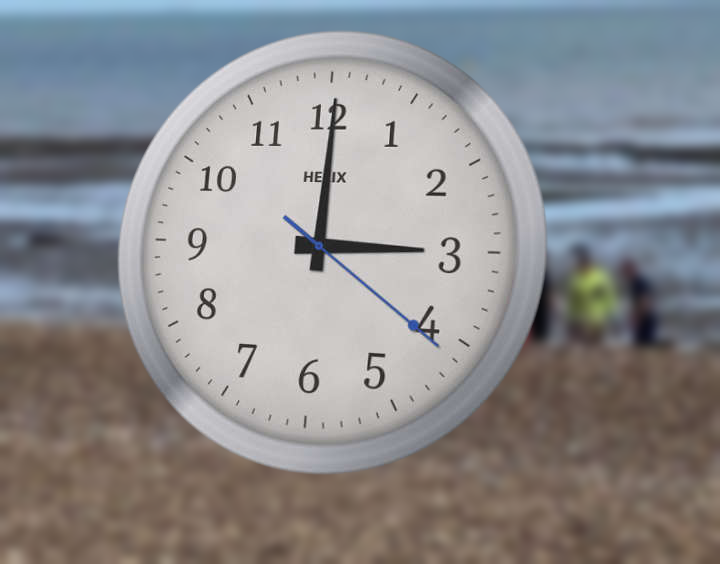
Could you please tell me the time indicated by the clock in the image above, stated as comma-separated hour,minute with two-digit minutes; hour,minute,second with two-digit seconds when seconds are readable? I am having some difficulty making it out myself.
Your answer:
3,00,21
